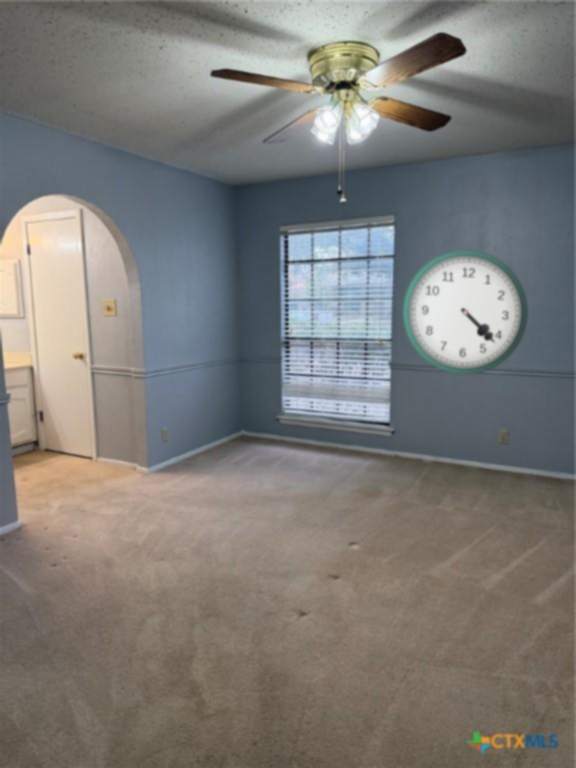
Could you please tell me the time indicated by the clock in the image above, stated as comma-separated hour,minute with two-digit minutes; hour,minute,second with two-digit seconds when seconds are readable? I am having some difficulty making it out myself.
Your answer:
4,22
